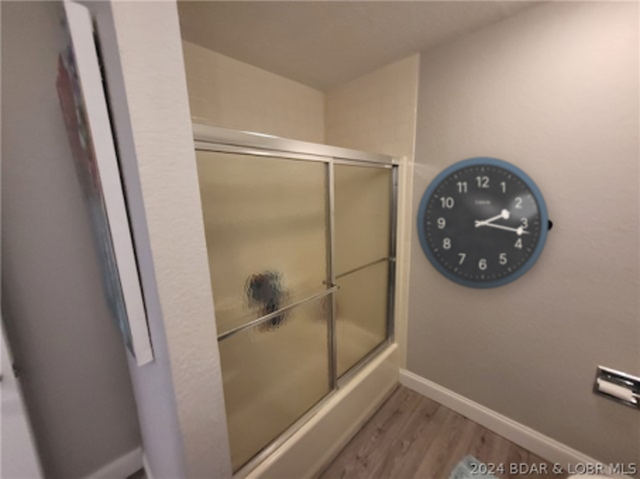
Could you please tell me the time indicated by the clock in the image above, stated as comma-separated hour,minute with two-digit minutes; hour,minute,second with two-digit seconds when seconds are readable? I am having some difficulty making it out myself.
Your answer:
2,17
